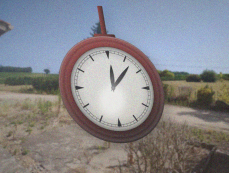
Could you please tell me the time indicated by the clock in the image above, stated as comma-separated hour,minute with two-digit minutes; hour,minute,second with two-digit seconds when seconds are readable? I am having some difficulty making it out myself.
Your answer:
12,07
